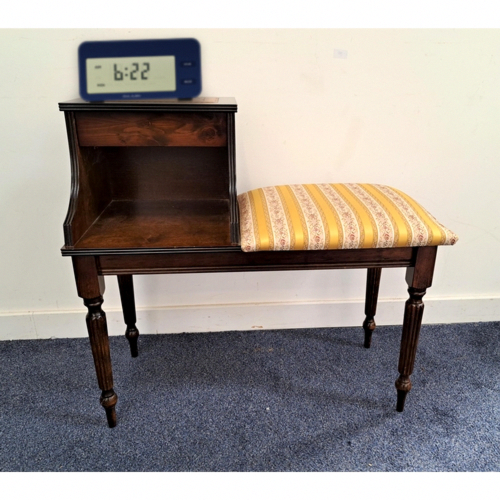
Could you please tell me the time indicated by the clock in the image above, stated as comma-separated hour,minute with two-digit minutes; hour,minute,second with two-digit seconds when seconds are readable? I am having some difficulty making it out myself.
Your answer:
6,22
